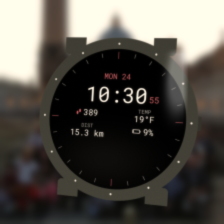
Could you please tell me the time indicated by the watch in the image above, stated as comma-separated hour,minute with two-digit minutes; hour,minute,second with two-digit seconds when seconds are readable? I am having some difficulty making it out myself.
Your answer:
10,30
